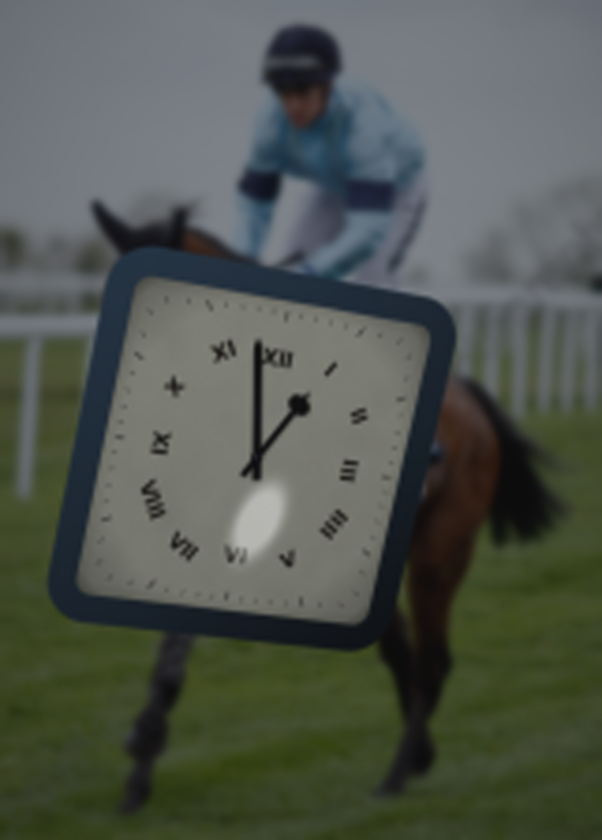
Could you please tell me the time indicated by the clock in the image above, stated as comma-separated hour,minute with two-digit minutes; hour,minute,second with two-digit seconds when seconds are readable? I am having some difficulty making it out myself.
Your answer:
12,58
